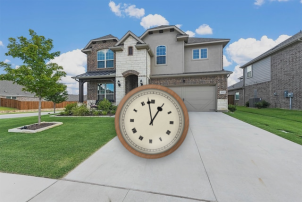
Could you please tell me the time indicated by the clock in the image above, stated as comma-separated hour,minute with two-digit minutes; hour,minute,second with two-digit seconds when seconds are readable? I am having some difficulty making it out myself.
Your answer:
12,58
